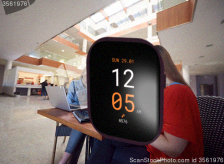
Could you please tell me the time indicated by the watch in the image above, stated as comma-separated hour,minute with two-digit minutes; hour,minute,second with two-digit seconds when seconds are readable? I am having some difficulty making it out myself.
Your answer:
12,05
